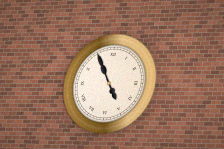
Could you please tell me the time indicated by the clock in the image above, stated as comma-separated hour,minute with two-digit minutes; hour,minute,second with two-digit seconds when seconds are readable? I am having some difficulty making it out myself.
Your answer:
4,55
